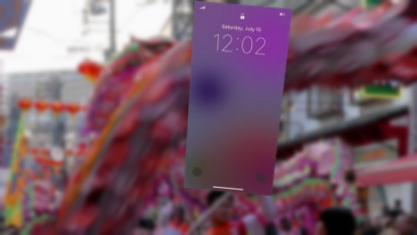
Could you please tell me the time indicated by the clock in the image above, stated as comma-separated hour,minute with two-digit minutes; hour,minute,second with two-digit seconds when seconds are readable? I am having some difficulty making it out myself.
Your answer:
12,02
